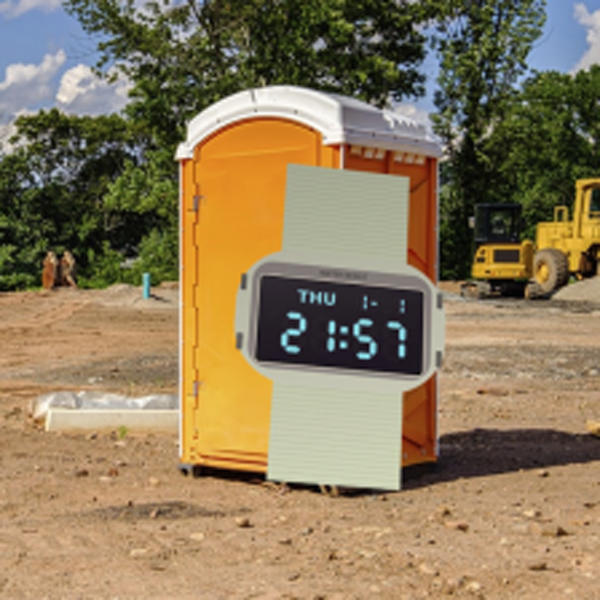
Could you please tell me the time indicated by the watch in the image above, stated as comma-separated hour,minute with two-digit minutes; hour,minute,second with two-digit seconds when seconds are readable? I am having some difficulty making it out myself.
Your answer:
21,57
